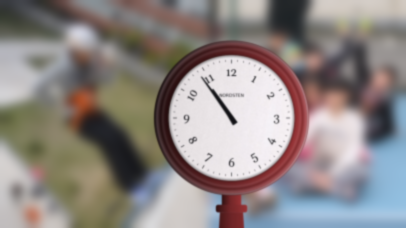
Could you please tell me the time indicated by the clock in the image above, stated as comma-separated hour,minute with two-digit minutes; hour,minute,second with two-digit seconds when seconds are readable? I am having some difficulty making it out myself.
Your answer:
10,54
